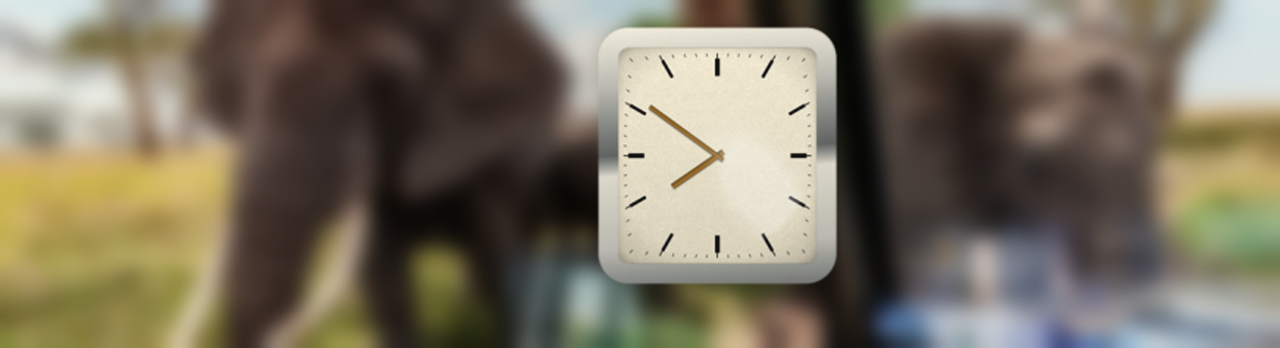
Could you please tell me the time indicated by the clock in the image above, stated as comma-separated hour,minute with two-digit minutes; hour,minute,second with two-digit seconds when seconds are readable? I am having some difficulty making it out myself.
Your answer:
7,51
